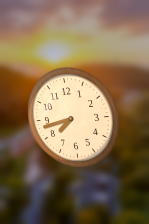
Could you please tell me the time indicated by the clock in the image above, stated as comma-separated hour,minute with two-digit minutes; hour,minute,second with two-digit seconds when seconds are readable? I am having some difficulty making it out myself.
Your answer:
7,43
